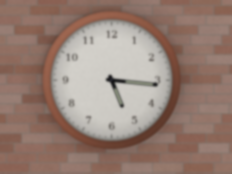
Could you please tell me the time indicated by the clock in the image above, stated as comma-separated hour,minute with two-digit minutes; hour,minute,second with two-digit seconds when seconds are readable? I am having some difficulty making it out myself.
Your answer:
5,16
